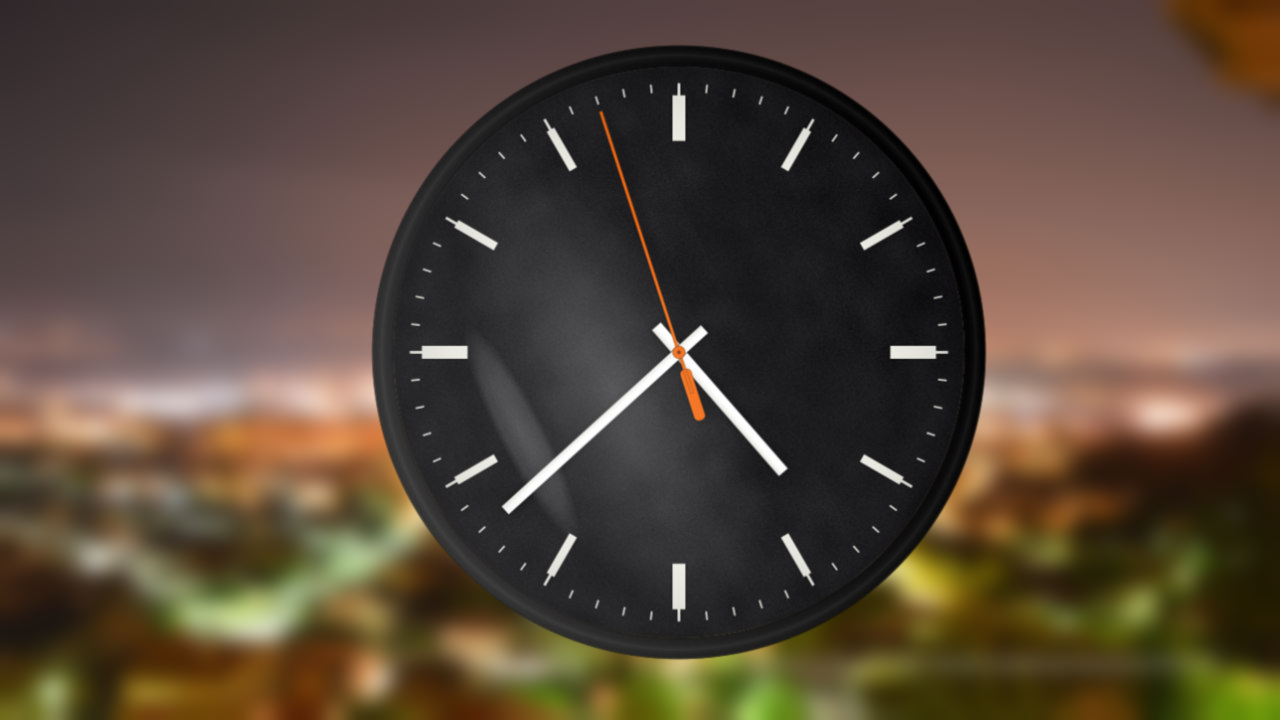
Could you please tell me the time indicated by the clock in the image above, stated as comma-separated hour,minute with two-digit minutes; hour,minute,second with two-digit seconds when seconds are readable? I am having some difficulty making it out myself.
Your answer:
4,37,57
